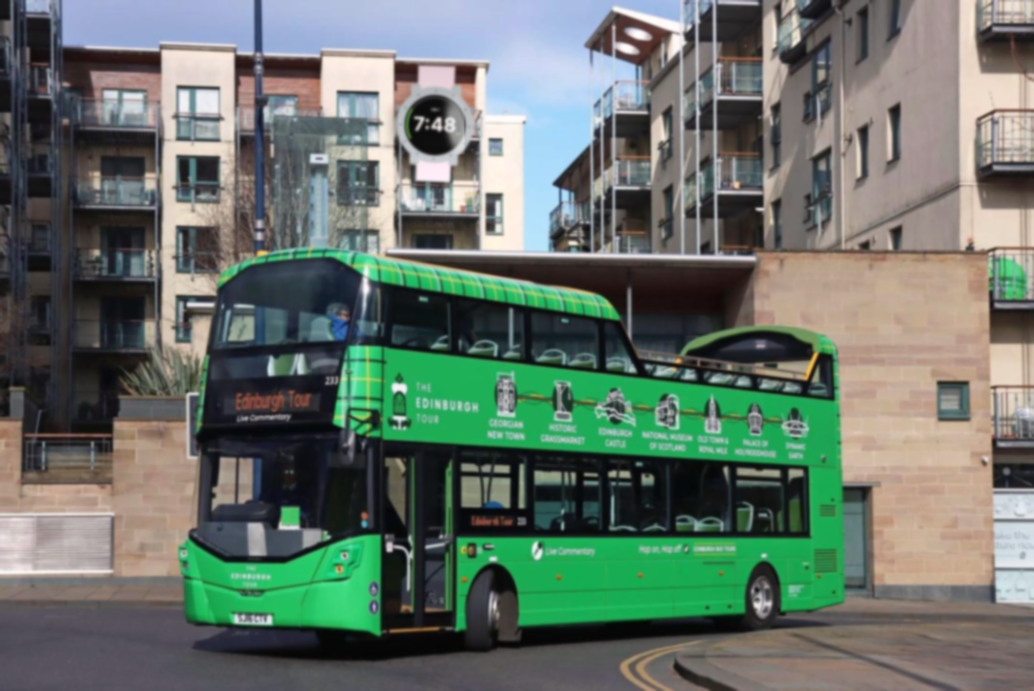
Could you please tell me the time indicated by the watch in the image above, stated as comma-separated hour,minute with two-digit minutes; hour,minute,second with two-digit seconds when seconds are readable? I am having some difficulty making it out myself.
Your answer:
7,48
